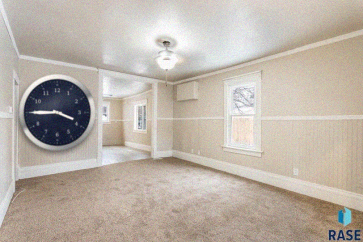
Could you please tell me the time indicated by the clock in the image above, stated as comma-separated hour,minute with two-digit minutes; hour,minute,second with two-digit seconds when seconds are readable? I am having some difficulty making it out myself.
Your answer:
3,45
